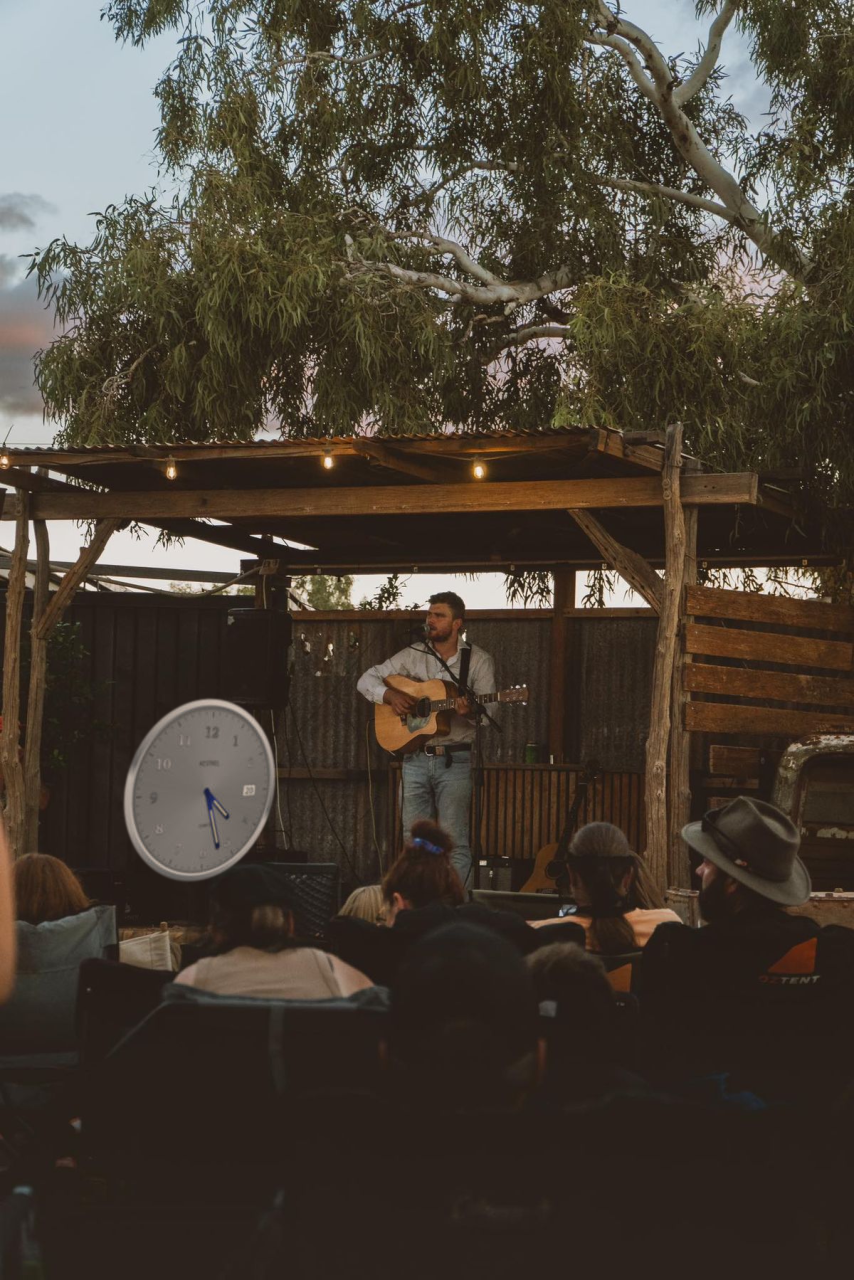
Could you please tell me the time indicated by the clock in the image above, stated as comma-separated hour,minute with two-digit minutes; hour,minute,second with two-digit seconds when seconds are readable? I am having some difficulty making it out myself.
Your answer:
4,27
